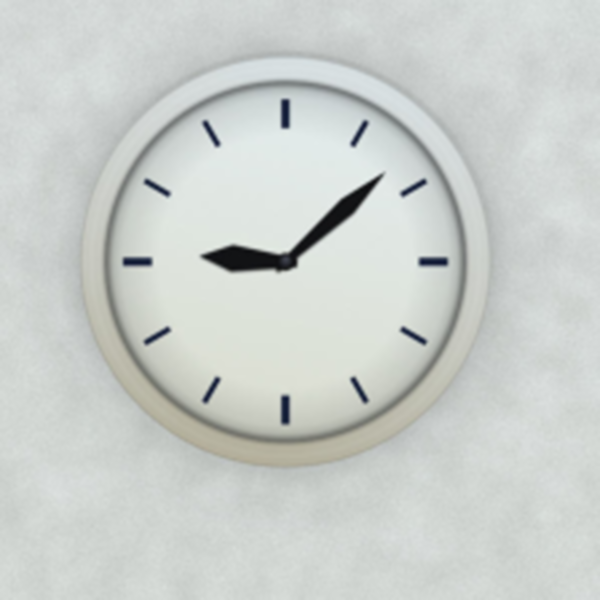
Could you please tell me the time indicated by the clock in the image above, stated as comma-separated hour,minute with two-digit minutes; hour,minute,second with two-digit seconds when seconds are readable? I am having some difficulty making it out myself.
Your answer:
9,08
